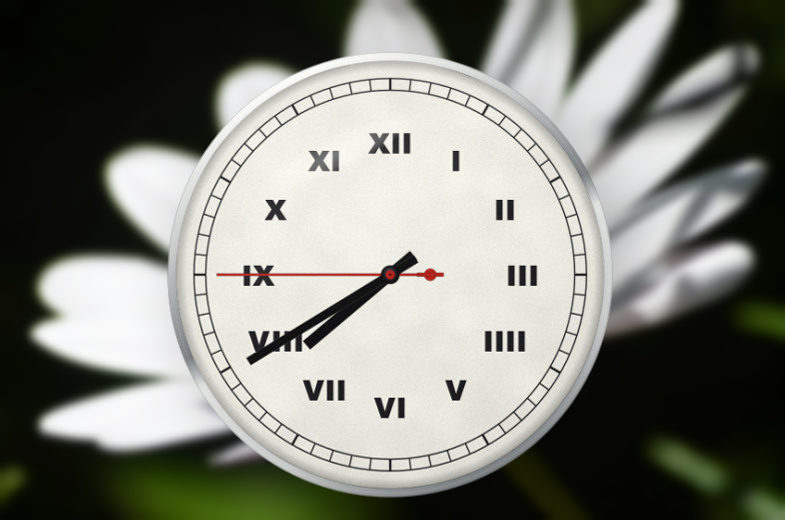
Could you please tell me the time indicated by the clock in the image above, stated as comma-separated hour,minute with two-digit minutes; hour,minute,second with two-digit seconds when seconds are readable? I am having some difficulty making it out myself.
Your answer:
7,39,45
